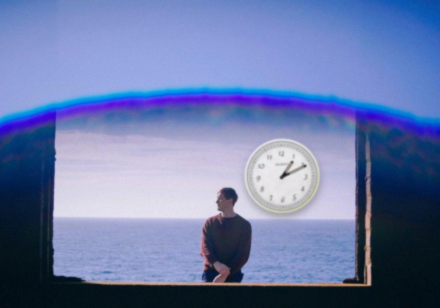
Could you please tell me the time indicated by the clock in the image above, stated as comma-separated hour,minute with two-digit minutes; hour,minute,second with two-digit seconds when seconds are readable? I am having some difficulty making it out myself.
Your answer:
1,11
